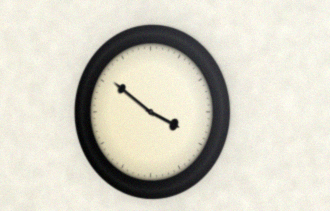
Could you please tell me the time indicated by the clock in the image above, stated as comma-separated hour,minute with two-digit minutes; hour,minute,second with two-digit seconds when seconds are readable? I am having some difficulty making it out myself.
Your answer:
3,51
